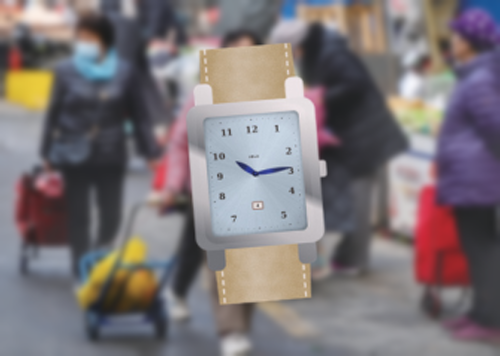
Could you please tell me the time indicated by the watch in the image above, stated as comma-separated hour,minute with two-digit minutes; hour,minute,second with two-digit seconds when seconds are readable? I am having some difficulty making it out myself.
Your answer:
10,14
